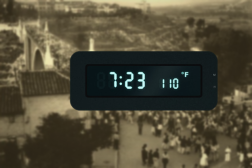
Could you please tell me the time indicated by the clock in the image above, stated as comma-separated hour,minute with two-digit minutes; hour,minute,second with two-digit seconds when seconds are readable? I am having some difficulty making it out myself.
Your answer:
7,23
